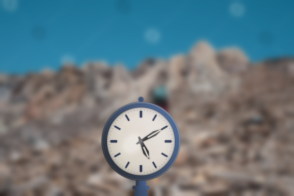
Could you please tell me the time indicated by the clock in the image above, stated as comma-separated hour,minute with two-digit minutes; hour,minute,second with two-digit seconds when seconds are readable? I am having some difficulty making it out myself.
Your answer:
5,10
